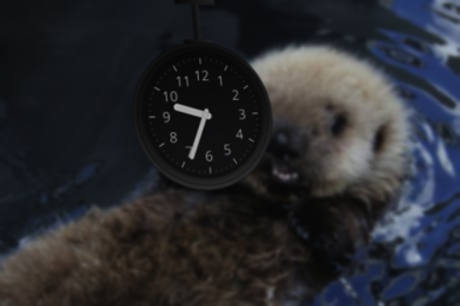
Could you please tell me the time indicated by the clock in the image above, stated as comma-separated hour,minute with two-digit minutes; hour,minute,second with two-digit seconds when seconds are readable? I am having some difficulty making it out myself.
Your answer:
9,34
